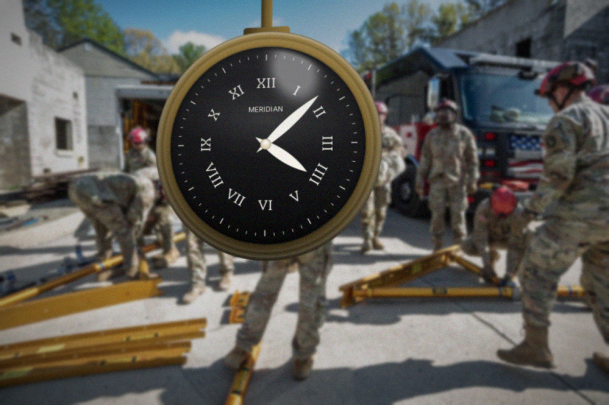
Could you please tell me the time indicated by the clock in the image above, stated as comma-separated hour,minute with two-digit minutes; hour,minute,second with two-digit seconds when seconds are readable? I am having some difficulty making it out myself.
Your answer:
4,08
